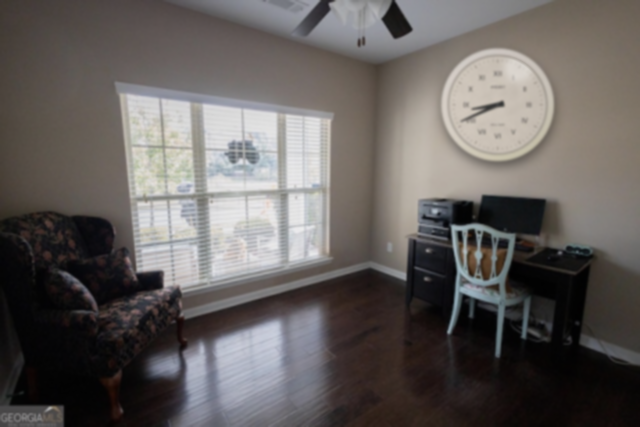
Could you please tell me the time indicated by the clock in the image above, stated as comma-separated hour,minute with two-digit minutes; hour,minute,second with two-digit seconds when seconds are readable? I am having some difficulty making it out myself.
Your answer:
8,41
